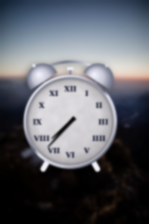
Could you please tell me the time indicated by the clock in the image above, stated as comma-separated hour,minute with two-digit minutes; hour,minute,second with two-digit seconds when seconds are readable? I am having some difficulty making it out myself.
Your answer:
7,37
